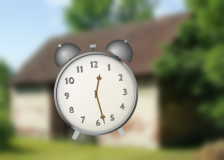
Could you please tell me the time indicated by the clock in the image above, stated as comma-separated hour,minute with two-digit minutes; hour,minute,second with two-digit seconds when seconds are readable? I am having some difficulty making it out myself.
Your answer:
12,28
